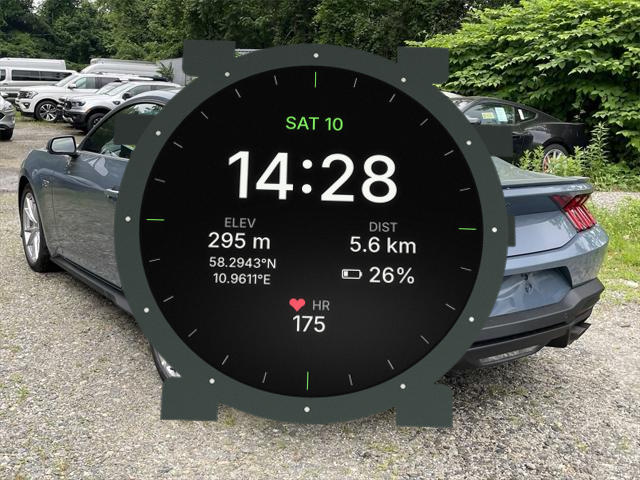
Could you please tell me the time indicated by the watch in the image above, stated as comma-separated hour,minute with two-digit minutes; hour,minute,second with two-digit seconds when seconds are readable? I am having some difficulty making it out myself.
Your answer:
14,28
